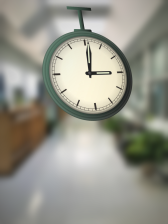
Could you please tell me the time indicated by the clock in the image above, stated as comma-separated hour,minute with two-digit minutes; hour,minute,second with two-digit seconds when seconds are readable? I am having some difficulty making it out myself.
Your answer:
3,01
